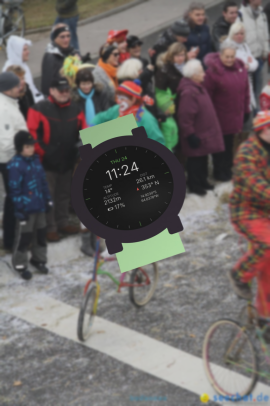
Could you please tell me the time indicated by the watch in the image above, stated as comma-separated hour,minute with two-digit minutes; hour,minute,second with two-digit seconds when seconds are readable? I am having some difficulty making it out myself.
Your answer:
11,24
